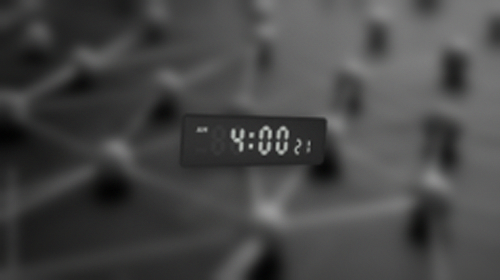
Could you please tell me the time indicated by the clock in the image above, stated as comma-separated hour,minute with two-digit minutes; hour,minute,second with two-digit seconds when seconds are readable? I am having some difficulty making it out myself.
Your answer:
4,00,21
